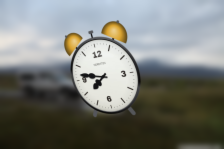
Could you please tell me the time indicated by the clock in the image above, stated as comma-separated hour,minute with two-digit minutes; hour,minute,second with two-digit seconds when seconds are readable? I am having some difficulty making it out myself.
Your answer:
7,47
